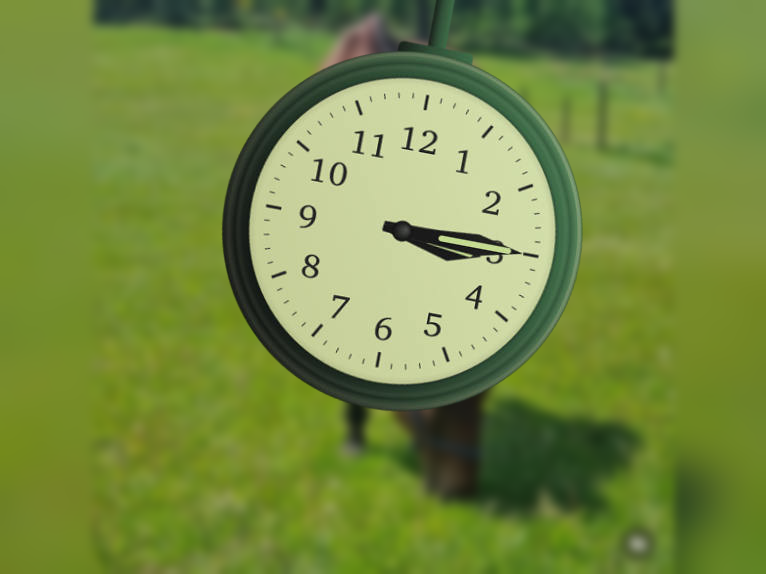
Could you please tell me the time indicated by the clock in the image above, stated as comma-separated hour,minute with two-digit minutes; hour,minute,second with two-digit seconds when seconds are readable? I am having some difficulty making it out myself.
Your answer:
3,15
